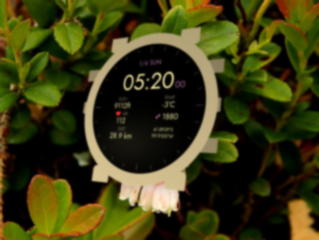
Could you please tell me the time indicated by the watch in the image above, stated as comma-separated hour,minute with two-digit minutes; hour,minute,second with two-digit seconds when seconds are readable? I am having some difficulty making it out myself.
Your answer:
5,20
